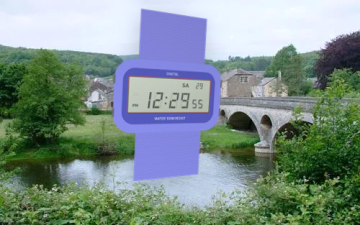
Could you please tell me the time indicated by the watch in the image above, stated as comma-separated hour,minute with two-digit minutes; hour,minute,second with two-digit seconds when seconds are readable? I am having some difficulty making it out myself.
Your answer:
12,29,55
